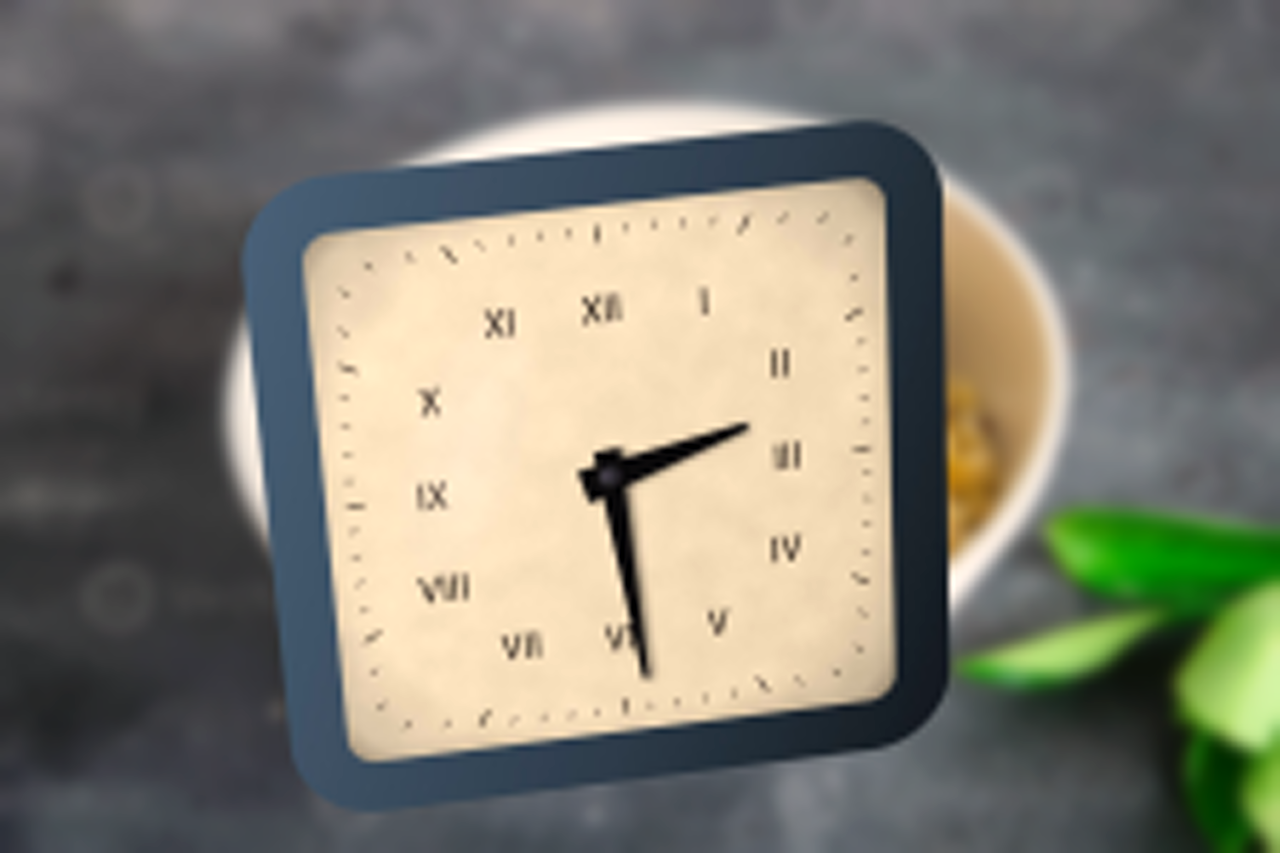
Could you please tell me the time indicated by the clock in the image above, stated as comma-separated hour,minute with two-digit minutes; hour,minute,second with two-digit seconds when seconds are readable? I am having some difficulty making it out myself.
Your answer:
2,29
